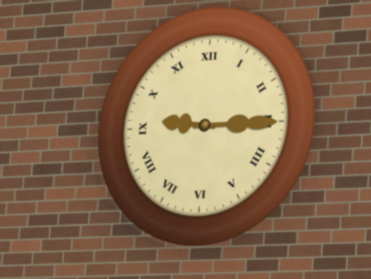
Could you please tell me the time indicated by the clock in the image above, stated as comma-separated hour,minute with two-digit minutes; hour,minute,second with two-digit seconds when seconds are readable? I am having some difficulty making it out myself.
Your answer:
9,15
